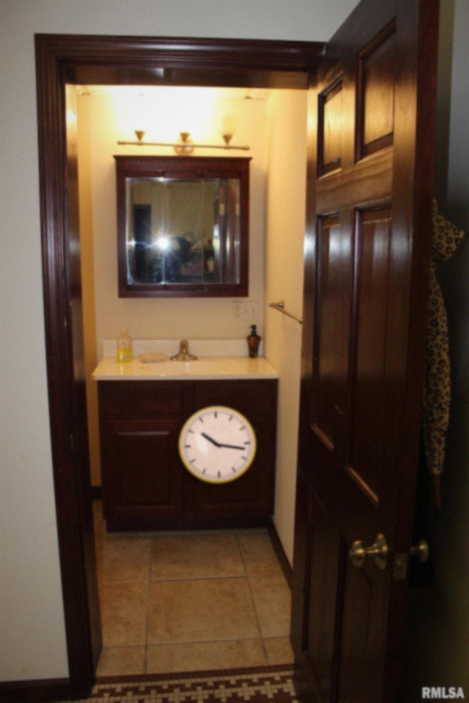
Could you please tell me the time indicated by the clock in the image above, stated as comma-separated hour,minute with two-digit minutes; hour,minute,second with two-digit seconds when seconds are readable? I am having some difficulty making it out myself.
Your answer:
10,17
